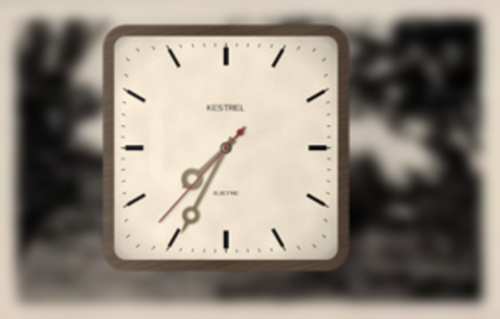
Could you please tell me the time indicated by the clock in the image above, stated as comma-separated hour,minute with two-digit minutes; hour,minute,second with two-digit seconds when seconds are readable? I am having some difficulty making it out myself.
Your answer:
7,34,37
